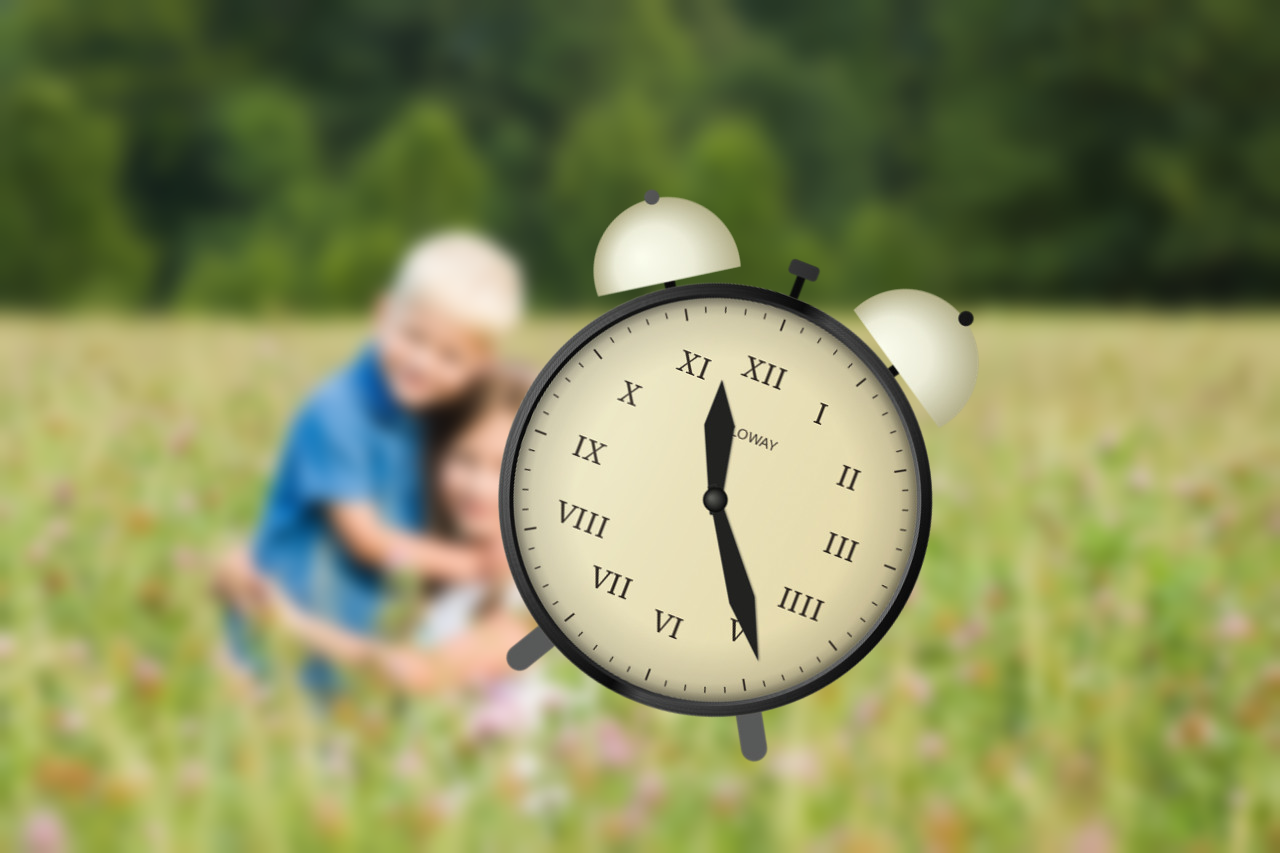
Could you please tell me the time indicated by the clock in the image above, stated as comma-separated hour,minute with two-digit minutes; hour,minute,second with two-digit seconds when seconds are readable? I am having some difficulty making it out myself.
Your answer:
11,24
